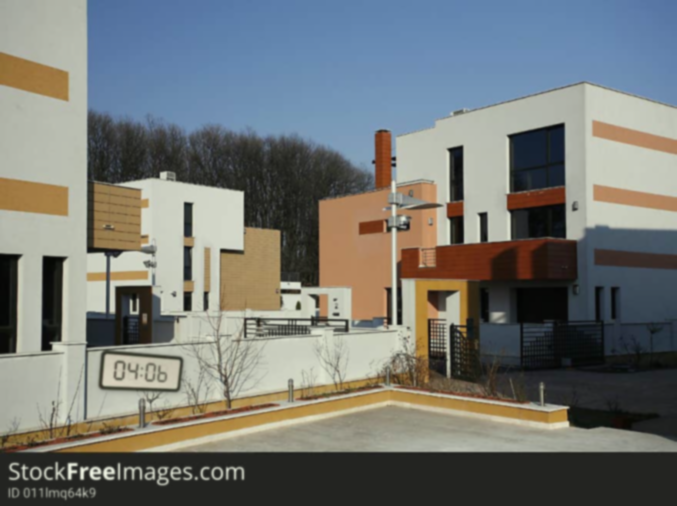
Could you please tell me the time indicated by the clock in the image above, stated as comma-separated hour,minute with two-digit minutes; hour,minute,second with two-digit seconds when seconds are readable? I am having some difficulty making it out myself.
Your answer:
4,06
